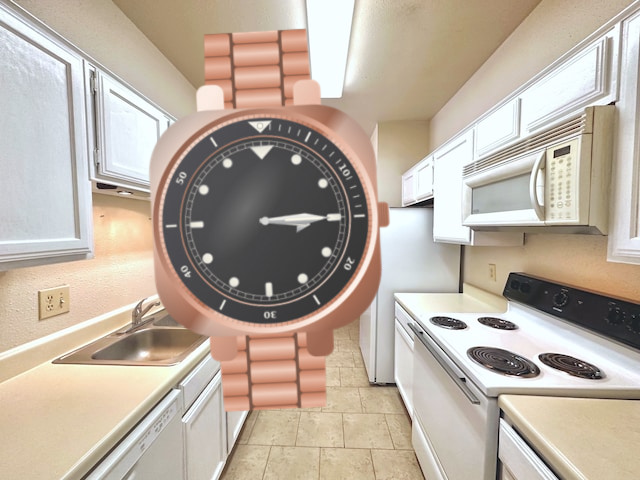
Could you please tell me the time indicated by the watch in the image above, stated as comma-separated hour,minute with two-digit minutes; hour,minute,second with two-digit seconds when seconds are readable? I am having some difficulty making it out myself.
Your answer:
3,15
